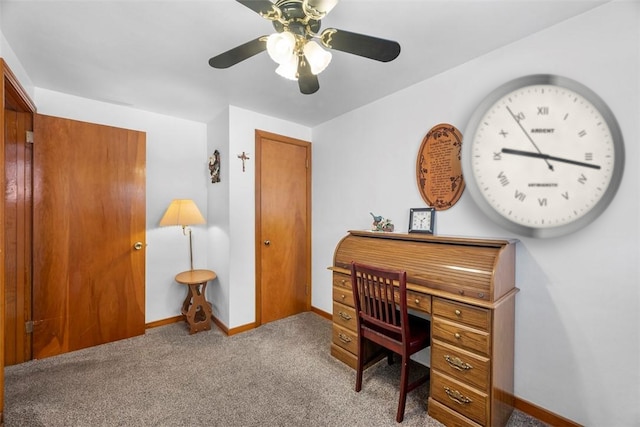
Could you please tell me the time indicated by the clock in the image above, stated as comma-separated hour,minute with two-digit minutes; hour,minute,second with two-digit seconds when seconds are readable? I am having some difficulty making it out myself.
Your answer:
9,16,54
